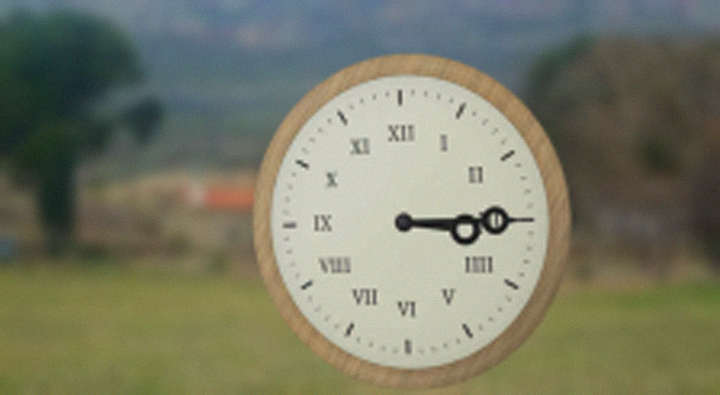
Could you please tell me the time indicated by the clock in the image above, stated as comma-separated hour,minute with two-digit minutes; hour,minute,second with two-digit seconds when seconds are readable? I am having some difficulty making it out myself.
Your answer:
3,15
